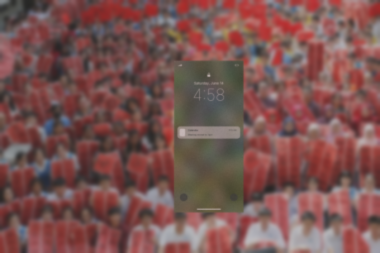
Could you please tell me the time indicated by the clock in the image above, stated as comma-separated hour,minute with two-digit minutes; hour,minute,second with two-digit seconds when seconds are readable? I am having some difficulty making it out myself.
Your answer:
4,58
